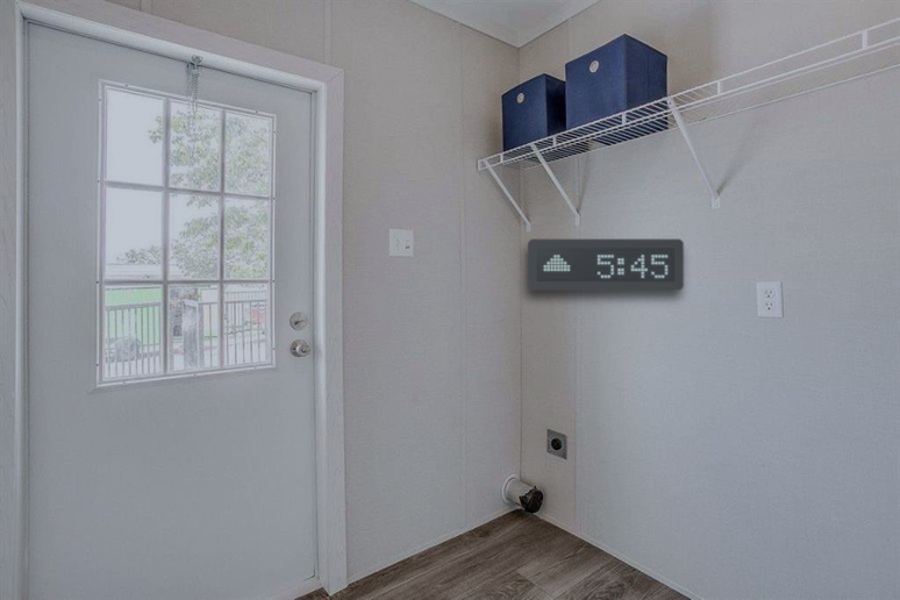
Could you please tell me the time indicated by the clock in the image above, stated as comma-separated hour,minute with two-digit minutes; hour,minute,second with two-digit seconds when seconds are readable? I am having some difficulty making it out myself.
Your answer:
5,45
